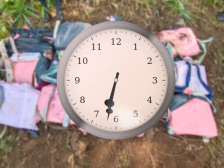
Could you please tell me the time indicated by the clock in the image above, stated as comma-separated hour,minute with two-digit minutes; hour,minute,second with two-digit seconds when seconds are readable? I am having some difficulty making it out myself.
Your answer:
6,32
